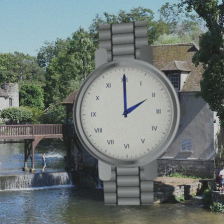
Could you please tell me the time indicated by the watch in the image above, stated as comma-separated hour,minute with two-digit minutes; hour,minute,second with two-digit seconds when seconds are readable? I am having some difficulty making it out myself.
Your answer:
2,00
